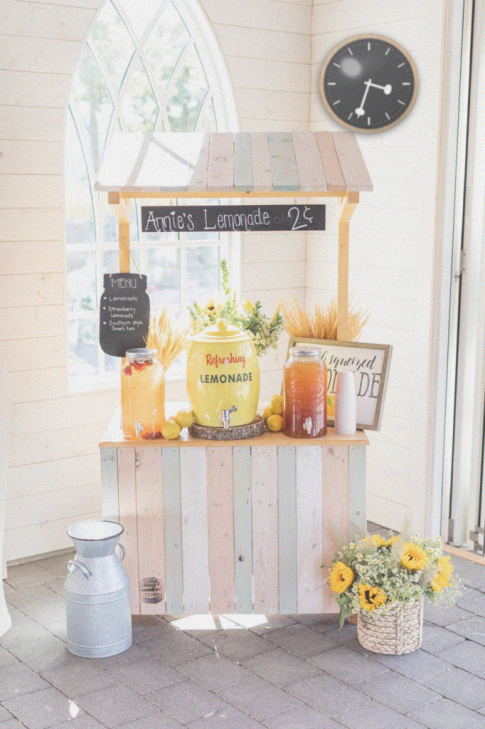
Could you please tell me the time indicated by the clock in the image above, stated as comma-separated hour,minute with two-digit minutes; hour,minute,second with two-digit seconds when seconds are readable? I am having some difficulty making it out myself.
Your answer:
3,33
